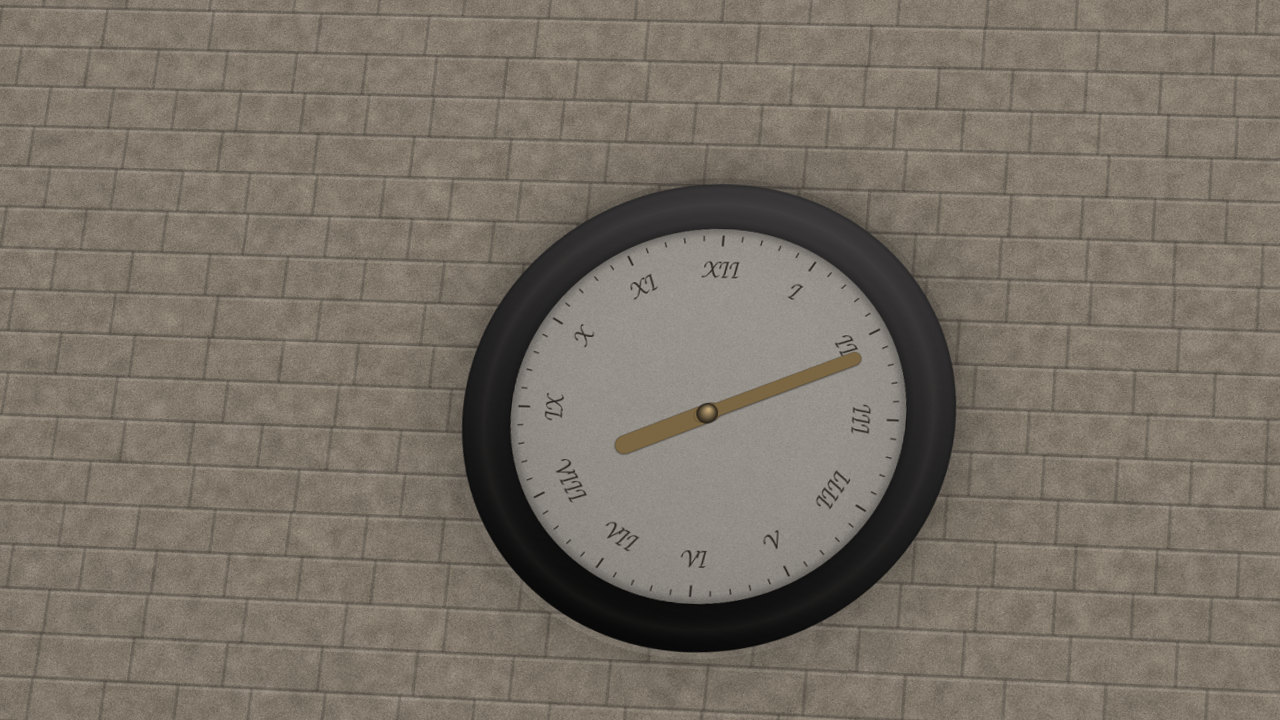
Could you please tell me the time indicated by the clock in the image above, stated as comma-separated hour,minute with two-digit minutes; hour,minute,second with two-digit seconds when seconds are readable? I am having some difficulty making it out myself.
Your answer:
8,11
